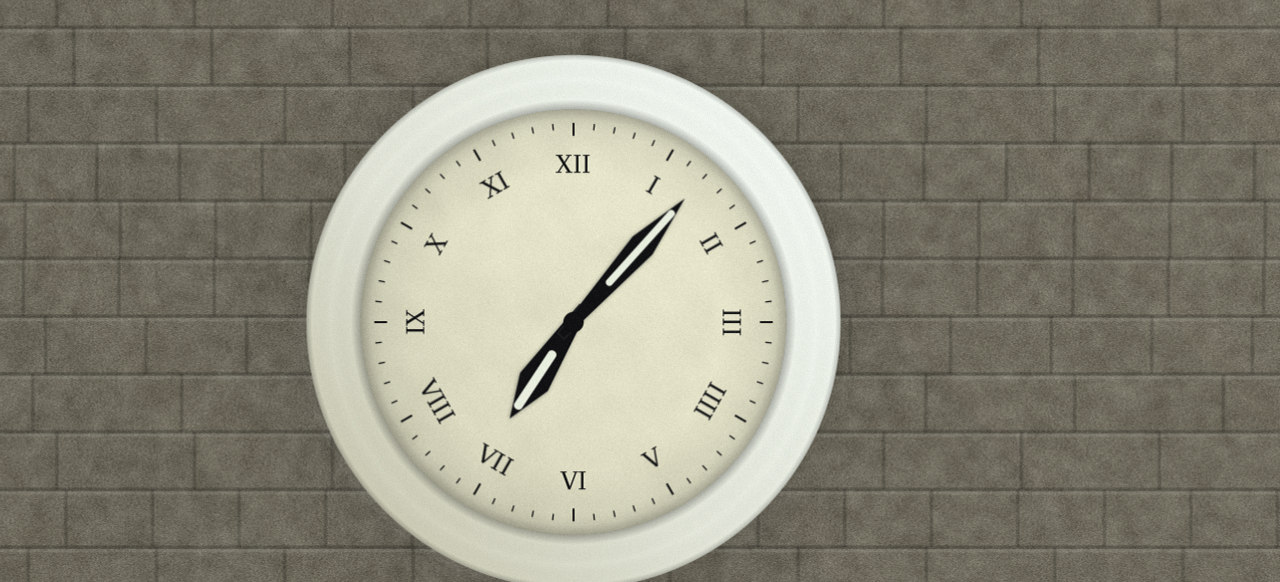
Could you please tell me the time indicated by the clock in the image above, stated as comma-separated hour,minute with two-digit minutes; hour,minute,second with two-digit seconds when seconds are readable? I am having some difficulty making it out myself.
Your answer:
7,07
